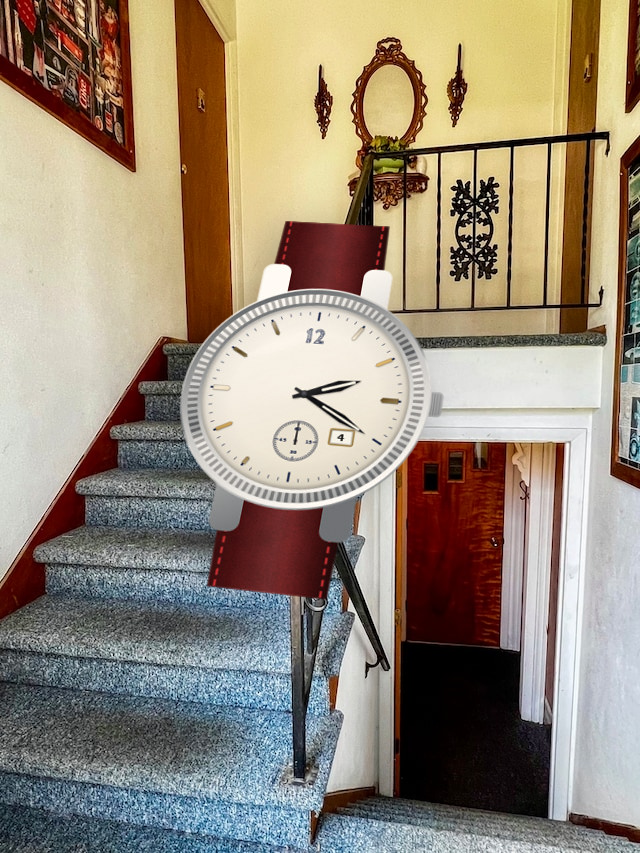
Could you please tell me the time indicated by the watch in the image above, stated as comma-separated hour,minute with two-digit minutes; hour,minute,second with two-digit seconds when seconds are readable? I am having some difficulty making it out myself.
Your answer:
2,20
